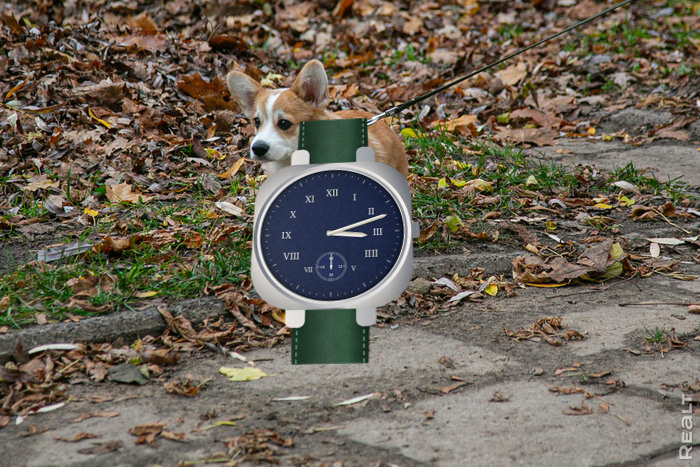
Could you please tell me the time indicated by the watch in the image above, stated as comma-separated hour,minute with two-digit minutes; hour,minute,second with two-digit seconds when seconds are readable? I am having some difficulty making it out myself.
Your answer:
3,12
